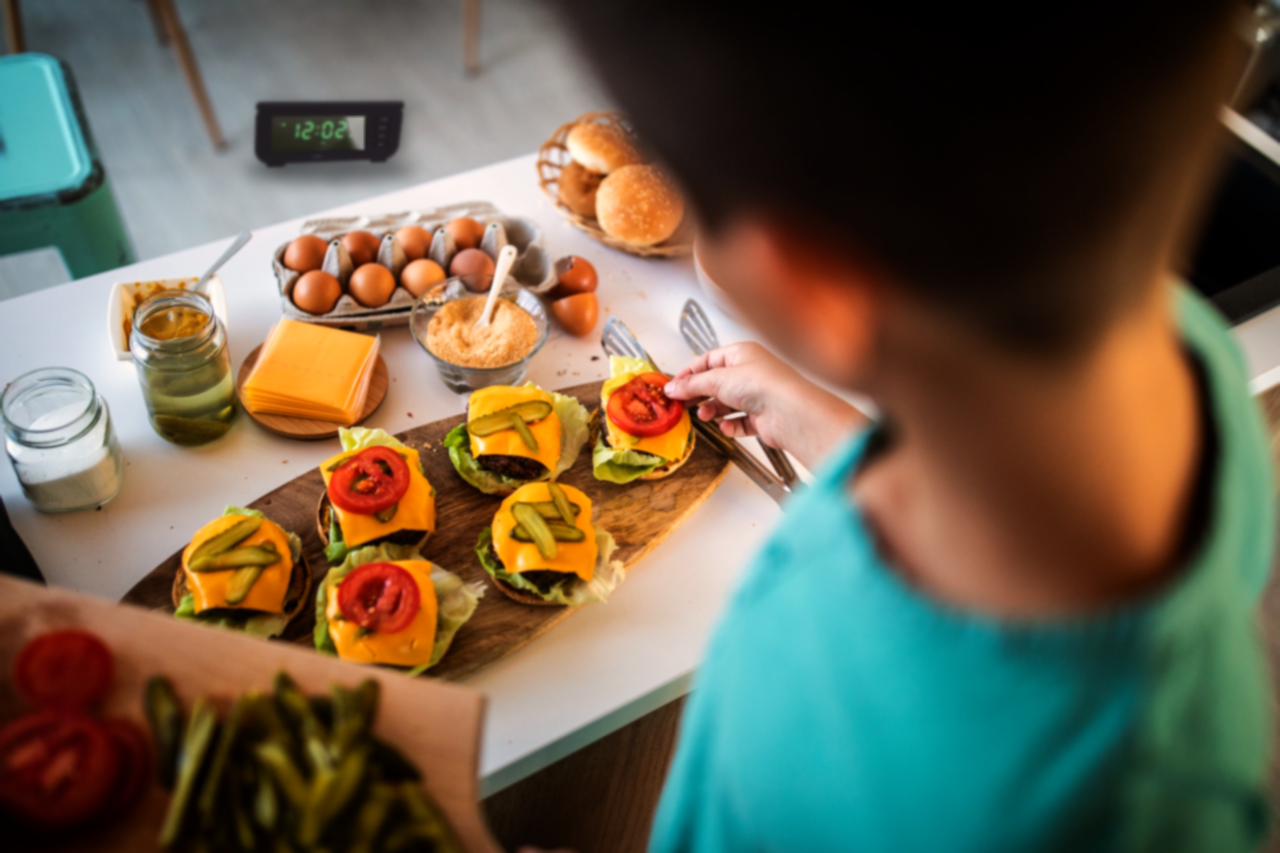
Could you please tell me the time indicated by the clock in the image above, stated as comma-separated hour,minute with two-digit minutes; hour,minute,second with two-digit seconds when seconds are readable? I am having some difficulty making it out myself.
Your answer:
12,02
